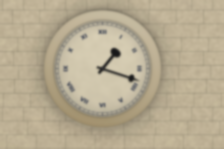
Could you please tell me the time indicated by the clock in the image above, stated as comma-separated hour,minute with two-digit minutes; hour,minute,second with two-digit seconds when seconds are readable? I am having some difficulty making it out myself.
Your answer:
1,18
